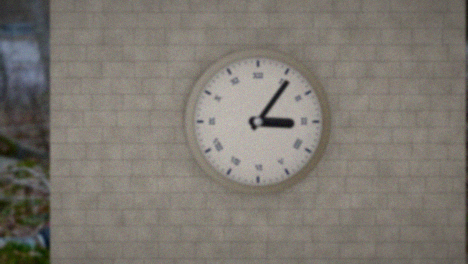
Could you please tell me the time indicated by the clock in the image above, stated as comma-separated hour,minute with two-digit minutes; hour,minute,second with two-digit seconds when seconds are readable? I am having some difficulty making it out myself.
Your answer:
3,06
